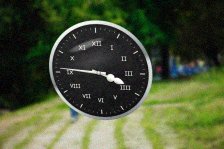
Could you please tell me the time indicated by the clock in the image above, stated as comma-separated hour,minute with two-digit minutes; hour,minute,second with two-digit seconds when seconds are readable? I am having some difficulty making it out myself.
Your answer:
3,46
